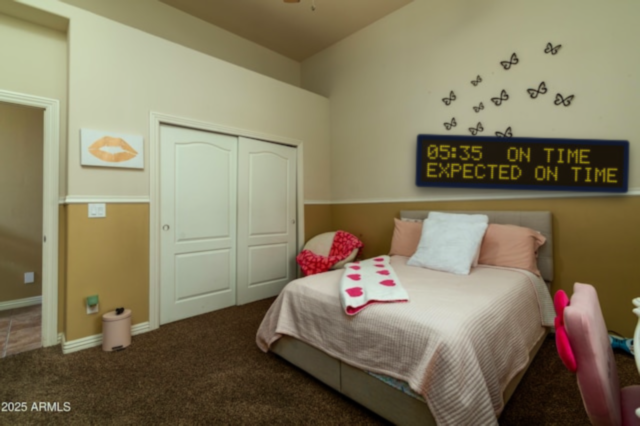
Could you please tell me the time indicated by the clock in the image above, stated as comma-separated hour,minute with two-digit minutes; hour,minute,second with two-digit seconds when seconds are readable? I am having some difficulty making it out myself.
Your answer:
5,35
